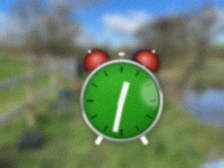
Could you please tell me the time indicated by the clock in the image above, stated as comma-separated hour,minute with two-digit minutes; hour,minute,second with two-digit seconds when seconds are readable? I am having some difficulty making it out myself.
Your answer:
12,32
